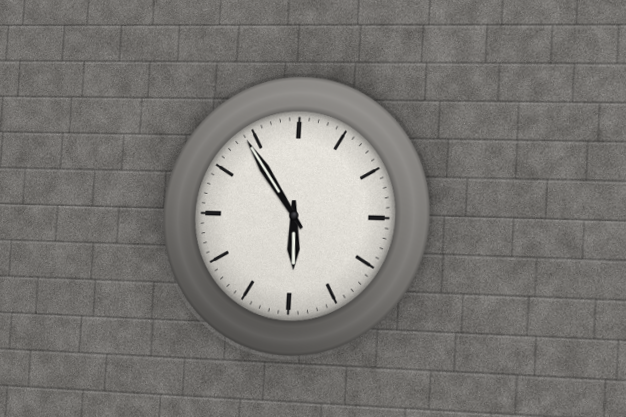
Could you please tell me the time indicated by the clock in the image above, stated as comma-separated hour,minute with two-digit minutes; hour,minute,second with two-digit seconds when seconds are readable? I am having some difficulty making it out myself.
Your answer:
5,54
